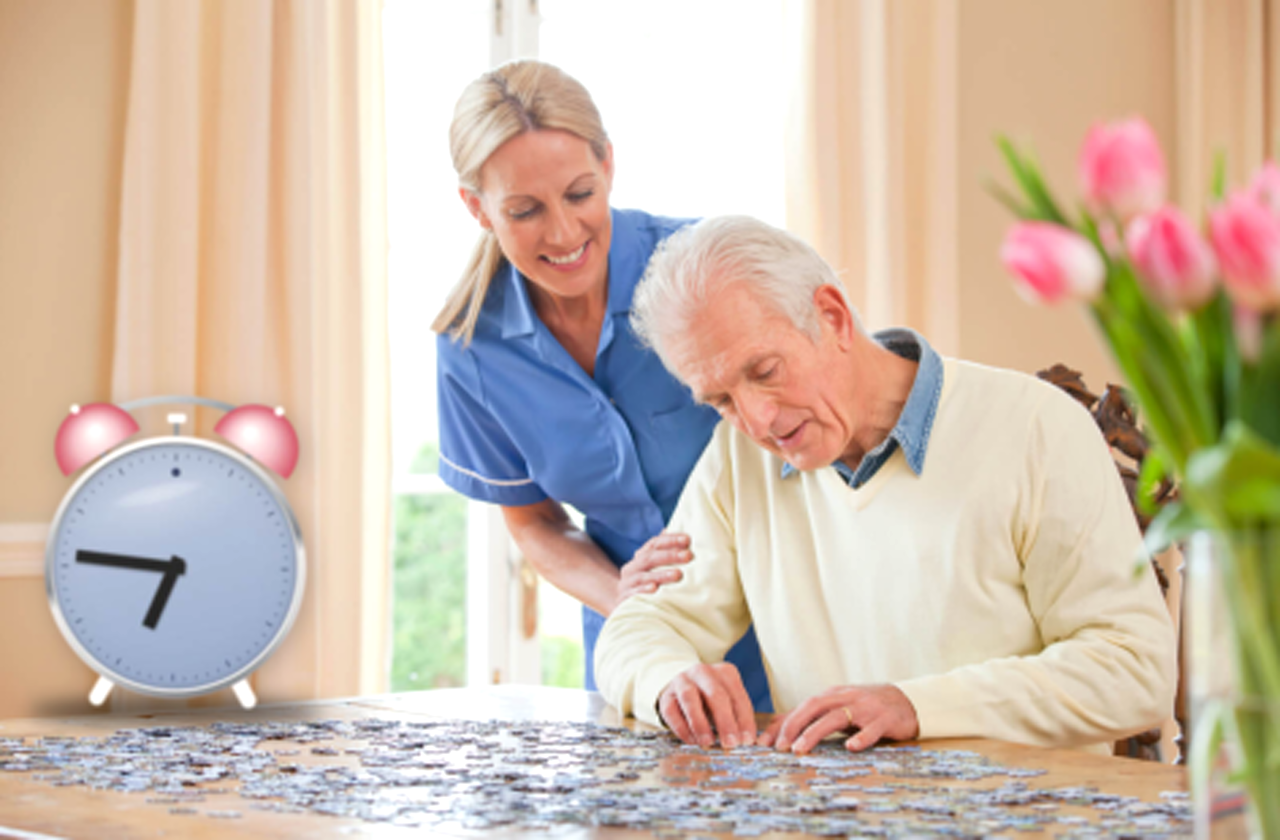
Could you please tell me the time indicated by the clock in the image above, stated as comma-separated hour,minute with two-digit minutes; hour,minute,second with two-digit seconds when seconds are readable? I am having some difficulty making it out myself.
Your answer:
6,46
